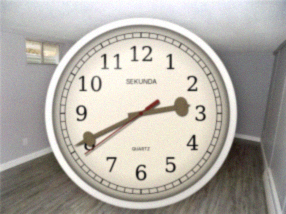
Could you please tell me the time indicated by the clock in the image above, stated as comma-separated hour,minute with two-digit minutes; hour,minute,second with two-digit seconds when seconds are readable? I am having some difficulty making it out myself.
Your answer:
2,40,39
